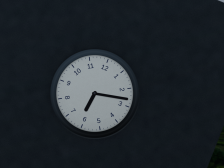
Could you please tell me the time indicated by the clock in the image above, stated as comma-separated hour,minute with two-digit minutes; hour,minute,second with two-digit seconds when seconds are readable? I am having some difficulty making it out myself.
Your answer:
6,13
